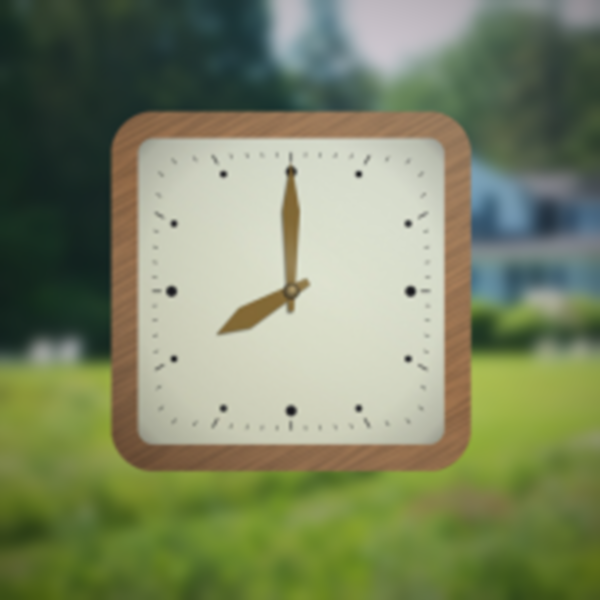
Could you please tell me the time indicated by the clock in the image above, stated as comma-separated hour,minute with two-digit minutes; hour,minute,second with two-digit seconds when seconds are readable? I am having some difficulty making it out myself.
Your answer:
8,00
